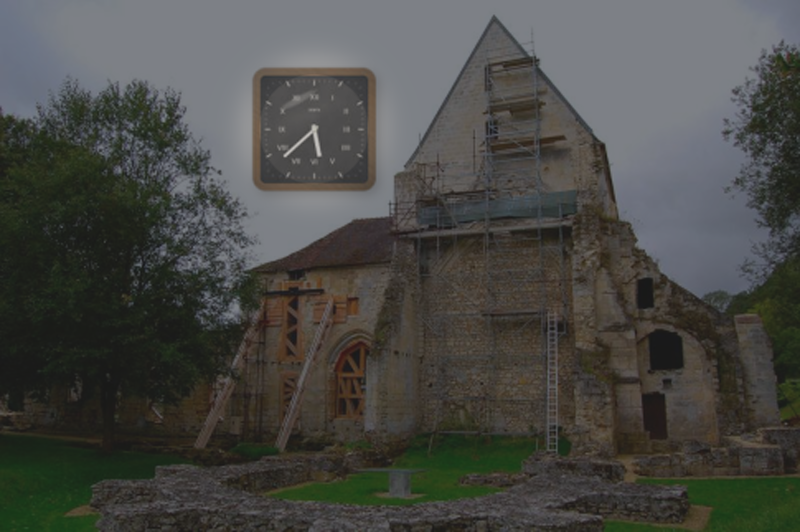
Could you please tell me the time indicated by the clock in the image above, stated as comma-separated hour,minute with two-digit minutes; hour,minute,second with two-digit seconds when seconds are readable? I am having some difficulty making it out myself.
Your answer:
5,38
